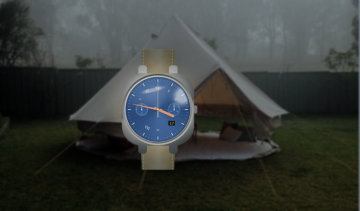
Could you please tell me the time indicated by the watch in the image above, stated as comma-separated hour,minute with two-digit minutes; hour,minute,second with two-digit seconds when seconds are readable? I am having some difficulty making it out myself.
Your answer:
3,47
